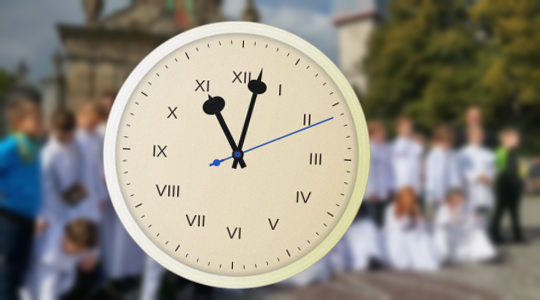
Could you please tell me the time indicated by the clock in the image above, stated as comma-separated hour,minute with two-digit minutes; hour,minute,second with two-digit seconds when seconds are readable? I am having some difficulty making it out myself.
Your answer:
11,02,11
